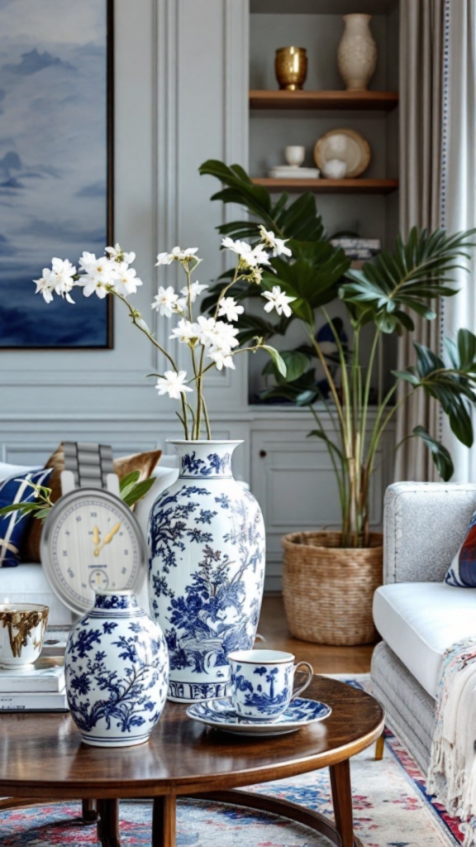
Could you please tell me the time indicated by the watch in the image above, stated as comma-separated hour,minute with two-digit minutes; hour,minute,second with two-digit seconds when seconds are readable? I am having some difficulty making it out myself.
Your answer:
12,08
